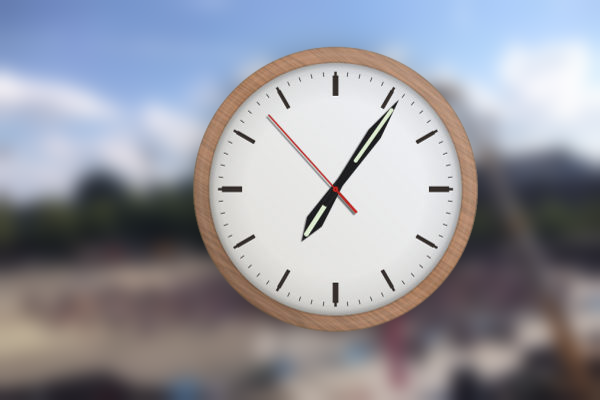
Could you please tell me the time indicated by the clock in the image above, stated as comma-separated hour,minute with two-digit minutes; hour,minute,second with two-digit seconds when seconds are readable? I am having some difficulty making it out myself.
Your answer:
7,05,53
